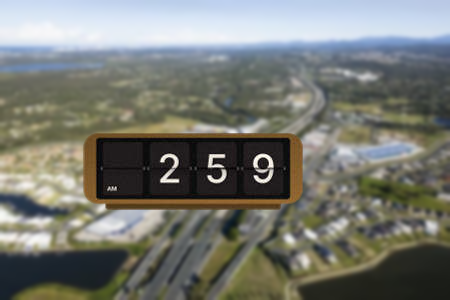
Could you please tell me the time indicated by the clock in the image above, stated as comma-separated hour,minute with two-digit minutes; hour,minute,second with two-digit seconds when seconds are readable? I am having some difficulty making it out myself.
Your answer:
2,59
